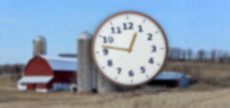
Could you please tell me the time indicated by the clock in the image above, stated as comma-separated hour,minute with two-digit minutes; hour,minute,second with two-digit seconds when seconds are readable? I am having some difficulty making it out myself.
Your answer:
12,47
